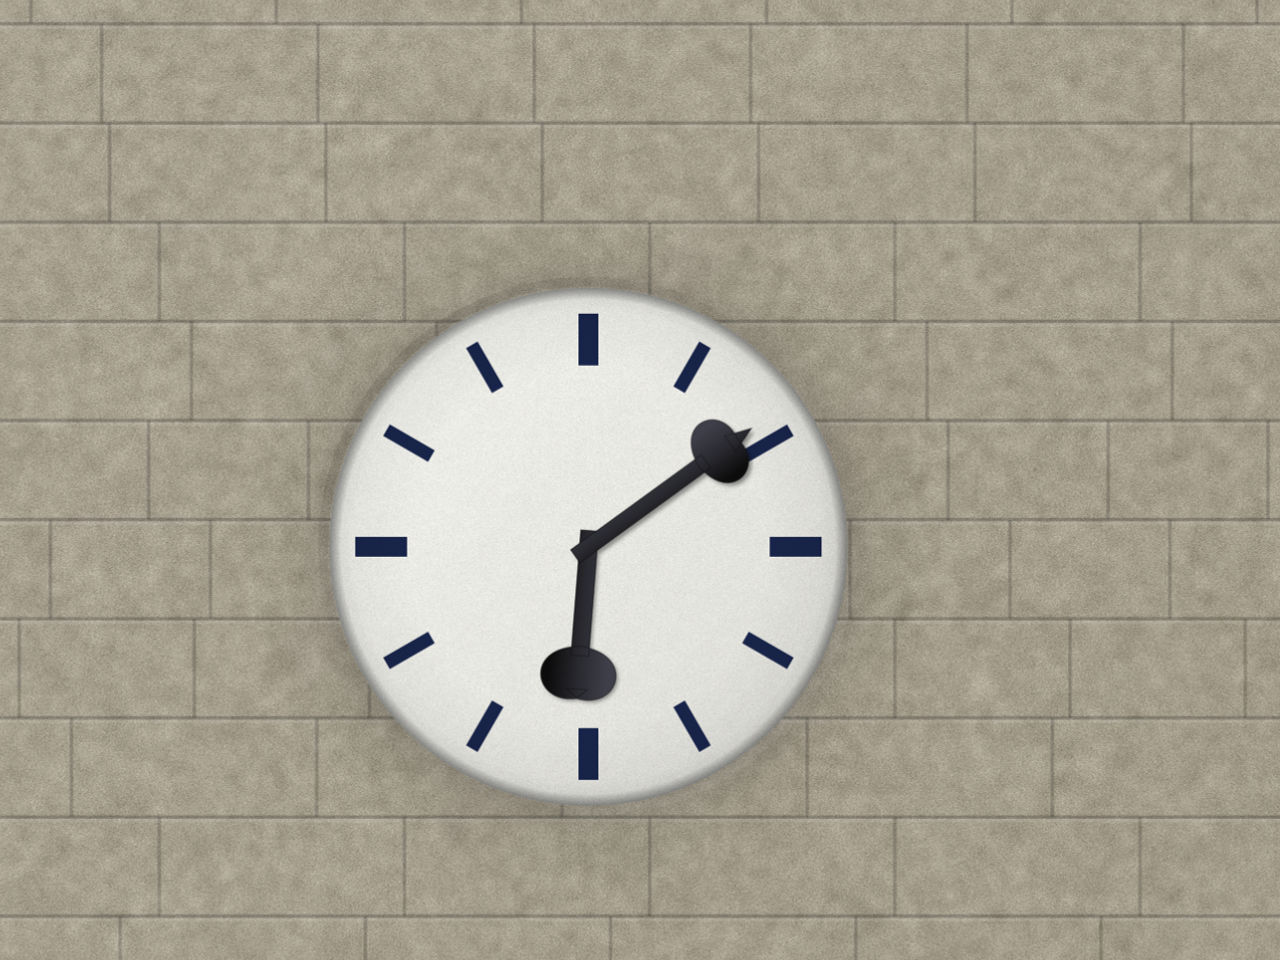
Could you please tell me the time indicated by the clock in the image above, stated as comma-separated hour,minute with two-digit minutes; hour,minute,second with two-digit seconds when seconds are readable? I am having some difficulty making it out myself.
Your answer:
6,09
